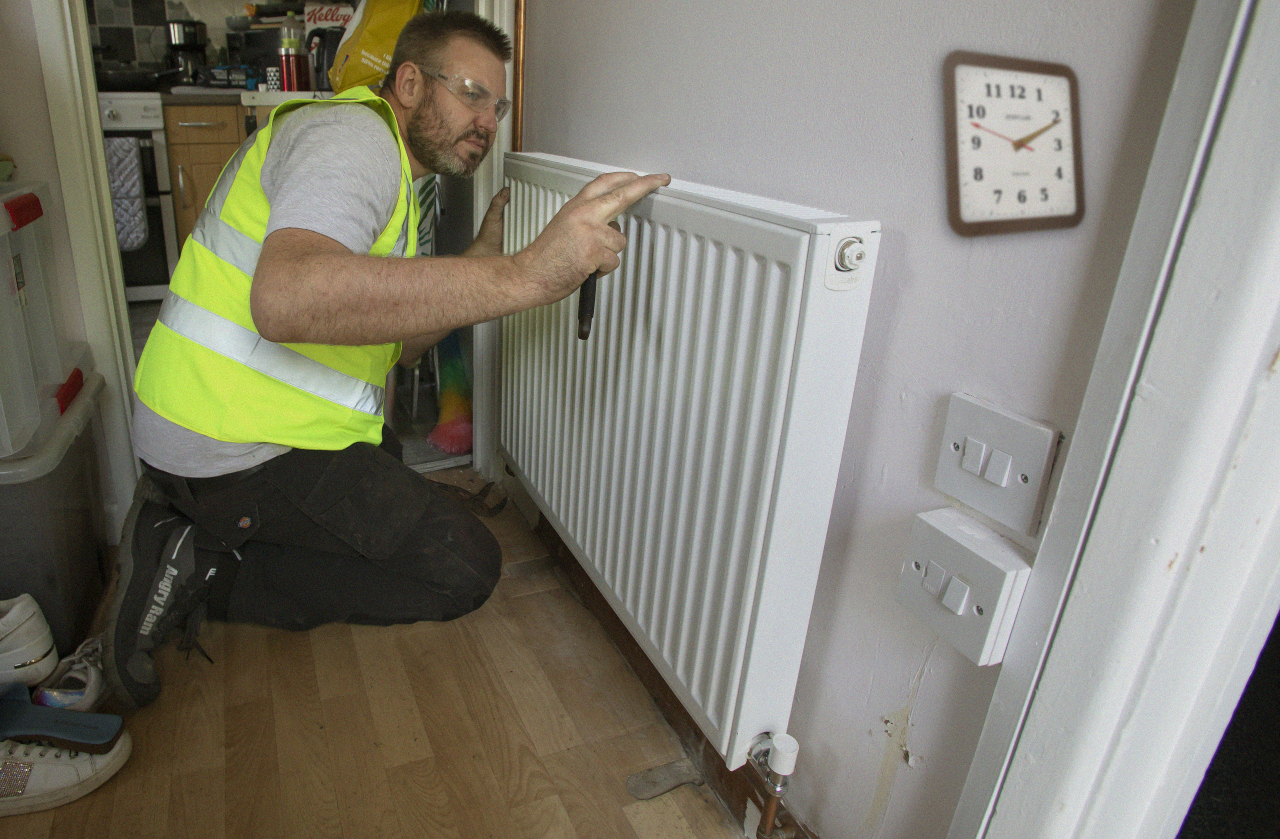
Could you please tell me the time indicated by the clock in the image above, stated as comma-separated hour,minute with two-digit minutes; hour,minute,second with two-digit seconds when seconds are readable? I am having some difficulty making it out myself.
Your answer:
2,10,48
